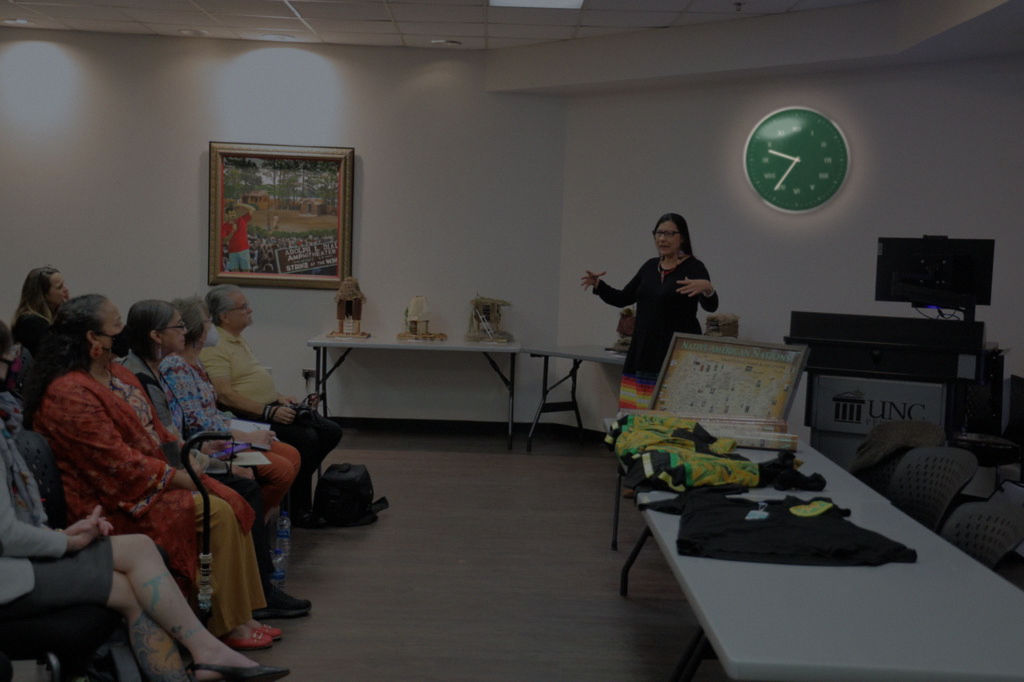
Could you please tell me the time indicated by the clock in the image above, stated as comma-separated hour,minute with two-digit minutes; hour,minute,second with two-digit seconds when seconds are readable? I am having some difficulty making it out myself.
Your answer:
9,36
